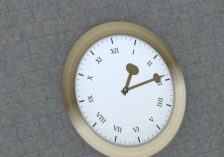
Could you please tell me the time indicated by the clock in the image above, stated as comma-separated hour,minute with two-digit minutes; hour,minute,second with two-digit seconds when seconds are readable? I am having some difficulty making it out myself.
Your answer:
1,14
